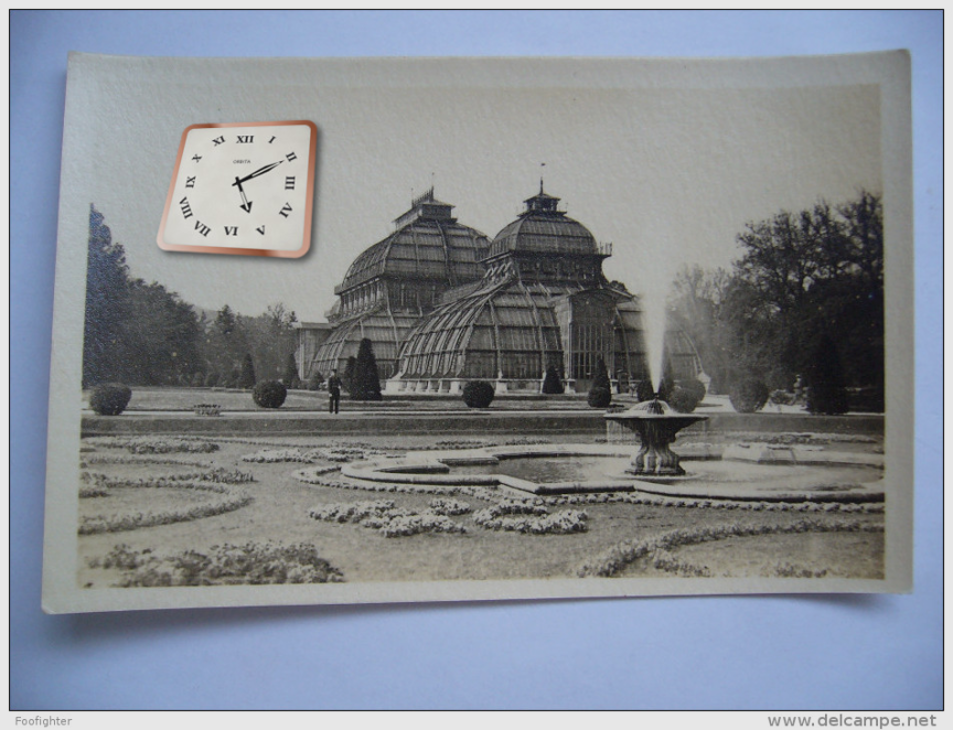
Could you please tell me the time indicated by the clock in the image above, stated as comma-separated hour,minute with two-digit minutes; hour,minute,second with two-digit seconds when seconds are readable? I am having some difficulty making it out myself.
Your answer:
5,10
